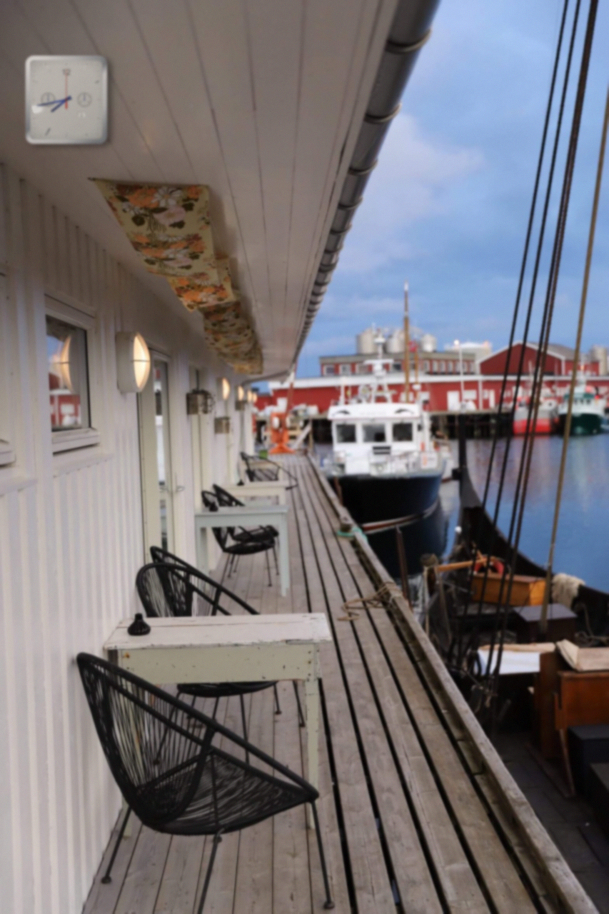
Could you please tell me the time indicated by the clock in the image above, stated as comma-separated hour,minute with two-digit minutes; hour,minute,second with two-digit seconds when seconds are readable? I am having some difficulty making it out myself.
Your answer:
7,43
